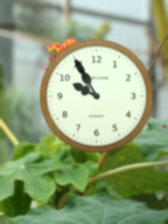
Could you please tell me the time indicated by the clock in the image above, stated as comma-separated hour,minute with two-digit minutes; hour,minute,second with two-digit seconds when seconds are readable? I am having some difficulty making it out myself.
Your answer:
9,55
